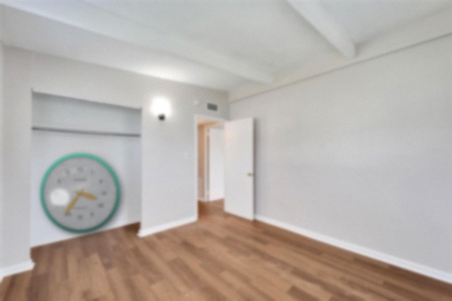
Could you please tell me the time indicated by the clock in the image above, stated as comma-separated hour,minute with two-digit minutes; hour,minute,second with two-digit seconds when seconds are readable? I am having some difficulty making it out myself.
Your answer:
3,36
